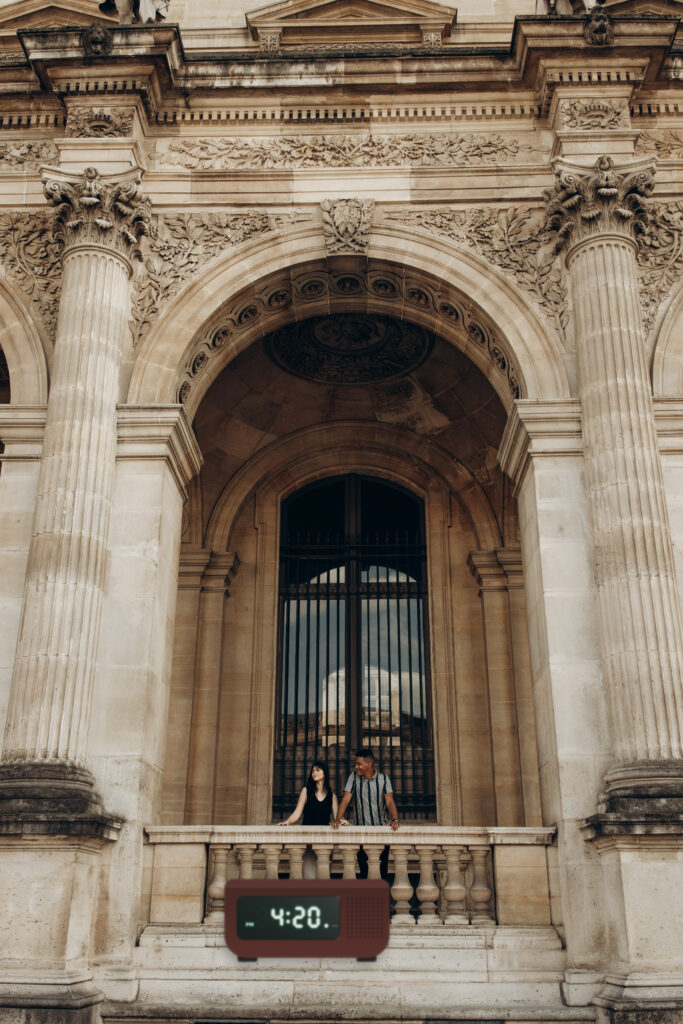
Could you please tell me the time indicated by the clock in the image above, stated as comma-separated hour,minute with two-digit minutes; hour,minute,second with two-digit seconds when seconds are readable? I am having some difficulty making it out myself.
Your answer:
4,20
